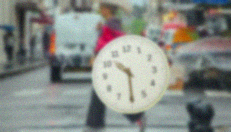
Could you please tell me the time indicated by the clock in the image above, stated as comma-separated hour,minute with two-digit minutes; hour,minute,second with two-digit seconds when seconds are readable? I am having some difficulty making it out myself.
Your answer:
10,30
